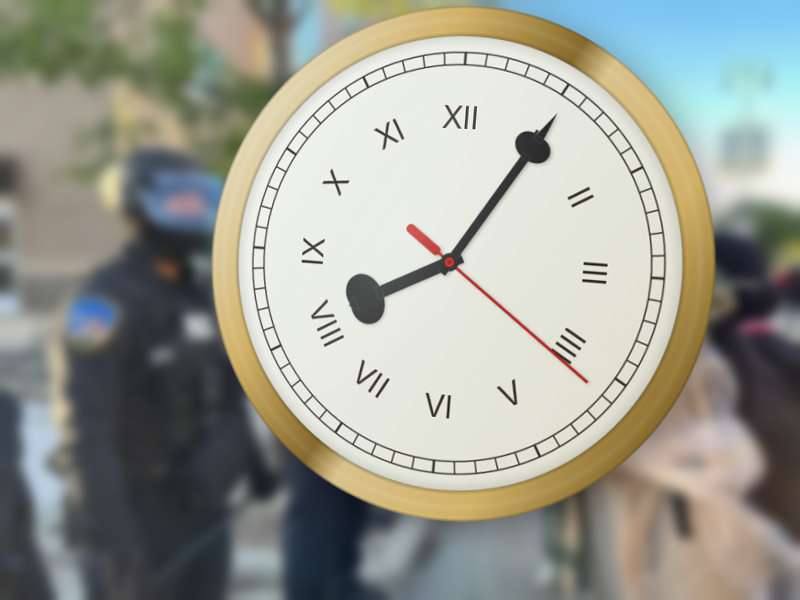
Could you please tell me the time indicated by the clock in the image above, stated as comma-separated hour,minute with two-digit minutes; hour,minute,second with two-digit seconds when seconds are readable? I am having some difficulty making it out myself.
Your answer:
8,05,21
